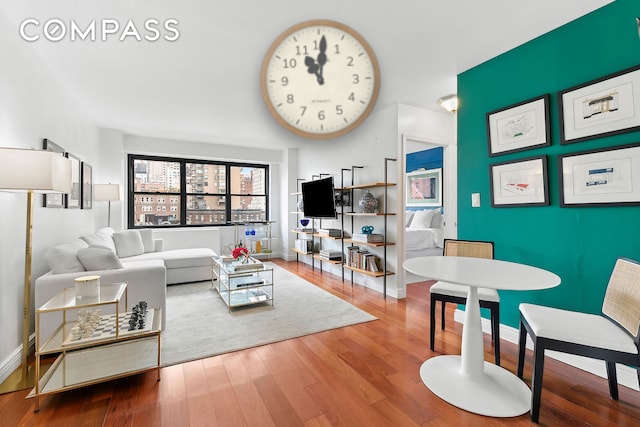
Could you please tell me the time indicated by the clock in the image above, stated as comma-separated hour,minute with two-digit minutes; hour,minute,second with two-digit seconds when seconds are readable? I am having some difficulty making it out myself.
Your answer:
11,01
